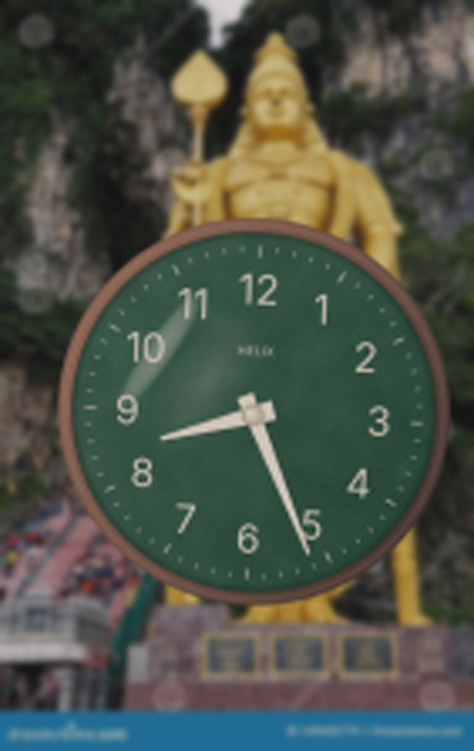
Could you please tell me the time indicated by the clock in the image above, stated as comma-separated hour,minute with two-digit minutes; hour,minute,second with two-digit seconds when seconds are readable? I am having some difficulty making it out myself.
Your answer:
8,26
